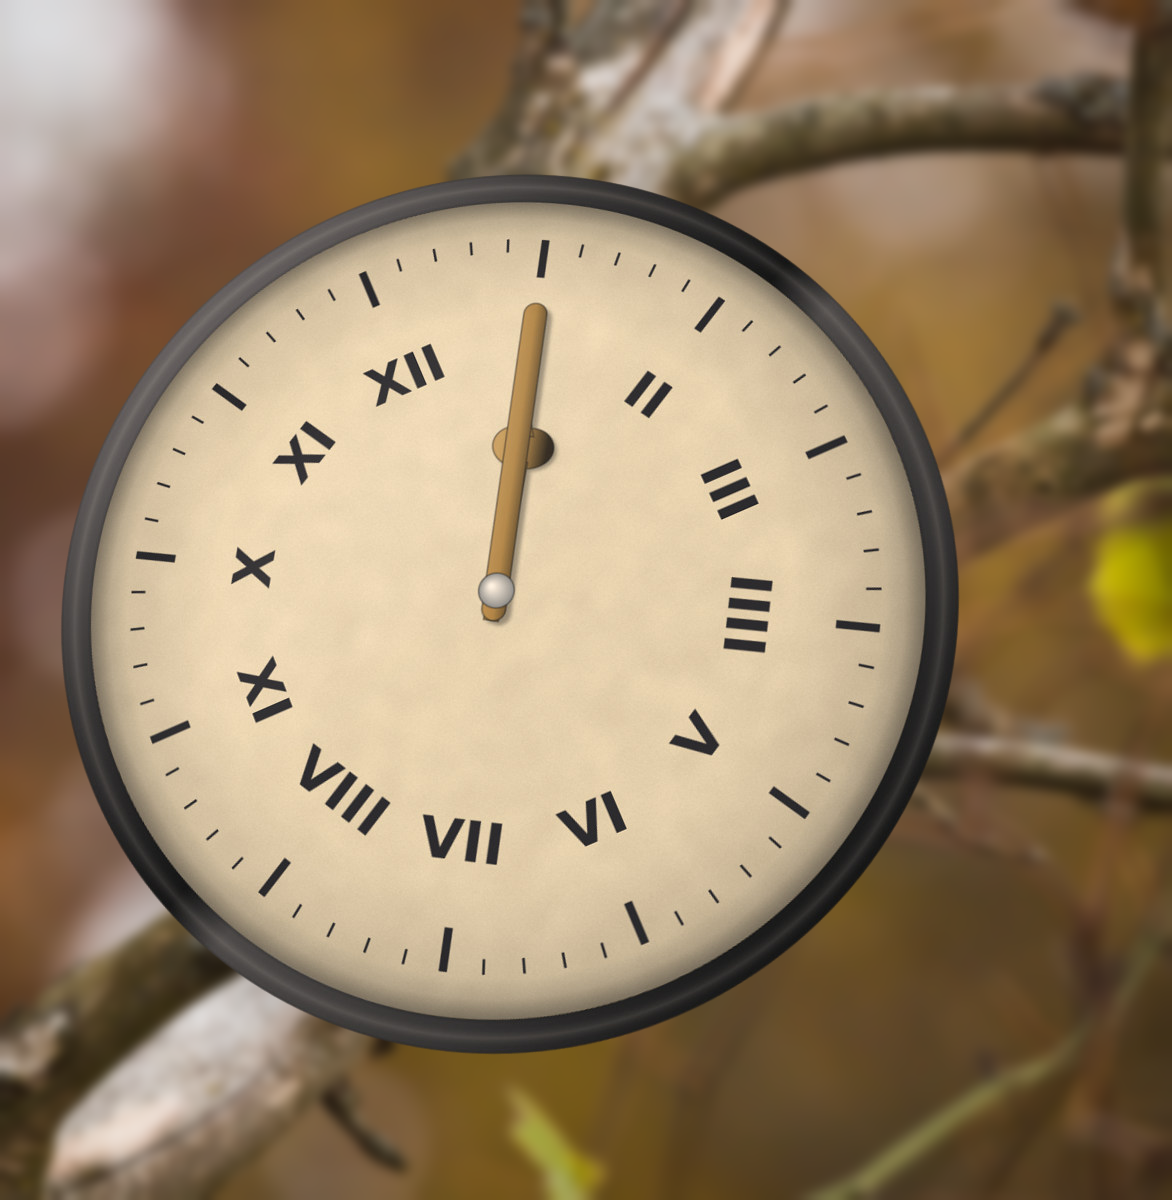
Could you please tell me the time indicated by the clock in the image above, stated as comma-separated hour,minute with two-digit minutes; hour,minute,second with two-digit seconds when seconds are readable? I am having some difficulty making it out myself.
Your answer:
1,05
